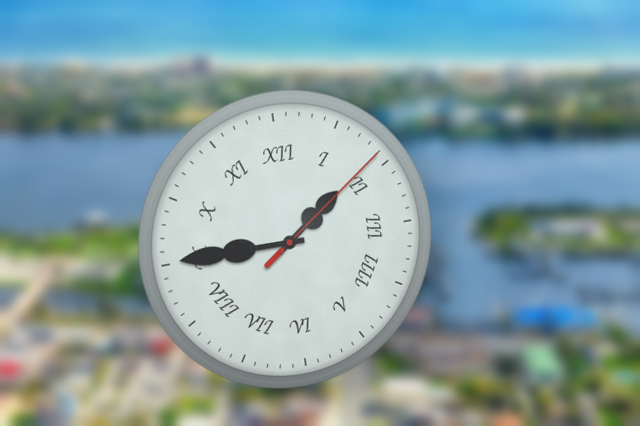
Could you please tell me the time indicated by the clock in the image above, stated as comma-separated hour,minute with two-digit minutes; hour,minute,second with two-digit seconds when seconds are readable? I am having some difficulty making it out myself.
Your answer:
1,45,09
